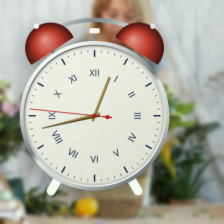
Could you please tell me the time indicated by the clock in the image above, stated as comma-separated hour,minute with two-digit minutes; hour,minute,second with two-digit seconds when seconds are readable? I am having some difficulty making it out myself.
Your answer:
12,42,46
